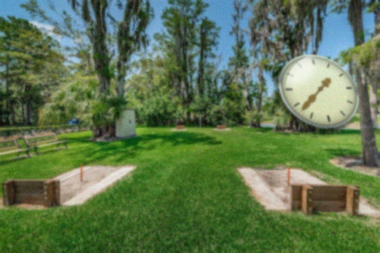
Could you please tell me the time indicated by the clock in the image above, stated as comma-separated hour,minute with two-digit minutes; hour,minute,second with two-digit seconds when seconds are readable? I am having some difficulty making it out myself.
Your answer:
1,38
